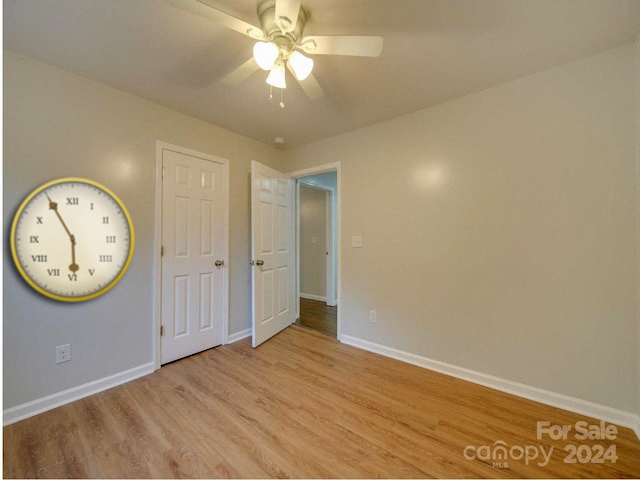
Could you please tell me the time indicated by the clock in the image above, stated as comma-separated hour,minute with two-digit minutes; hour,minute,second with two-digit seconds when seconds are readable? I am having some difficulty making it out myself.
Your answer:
5,55
